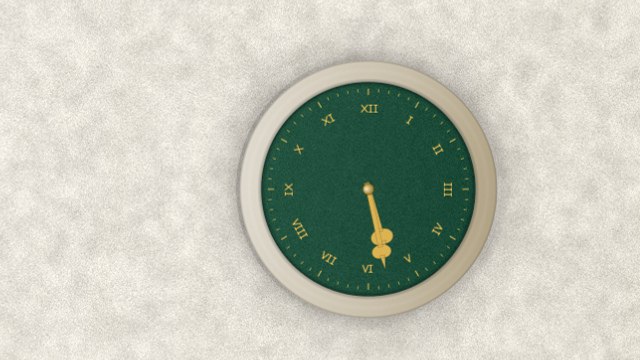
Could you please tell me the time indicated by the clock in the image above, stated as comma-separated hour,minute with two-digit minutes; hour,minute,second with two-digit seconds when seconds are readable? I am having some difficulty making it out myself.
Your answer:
5,28
